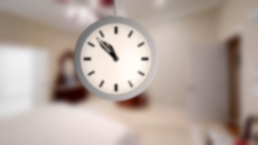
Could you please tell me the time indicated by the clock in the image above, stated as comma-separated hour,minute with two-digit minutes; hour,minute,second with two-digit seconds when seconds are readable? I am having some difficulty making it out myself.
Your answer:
10,53
